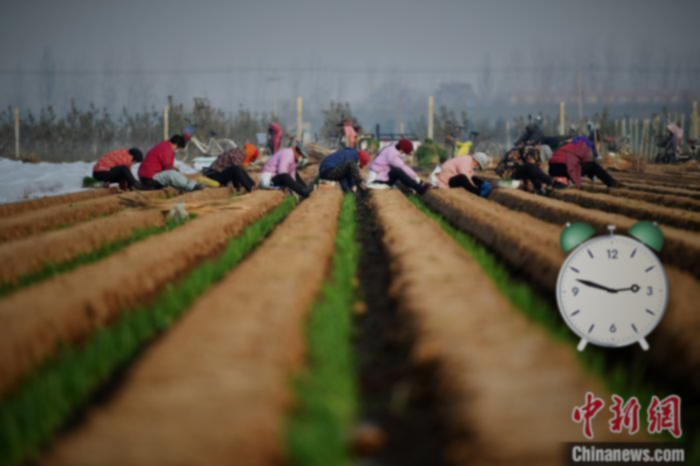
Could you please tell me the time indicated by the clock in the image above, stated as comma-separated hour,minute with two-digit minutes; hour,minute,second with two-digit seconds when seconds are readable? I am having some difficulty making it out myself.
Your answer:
2,48
